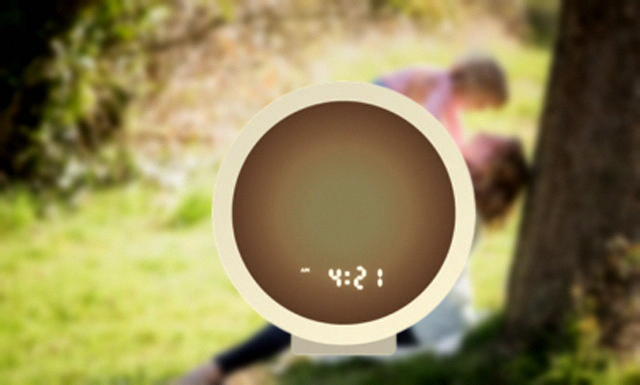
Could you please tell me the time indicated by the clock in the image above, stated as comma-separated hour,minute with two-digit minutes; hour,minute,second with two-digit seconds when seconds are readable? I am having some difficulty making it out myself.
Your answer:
4,21
